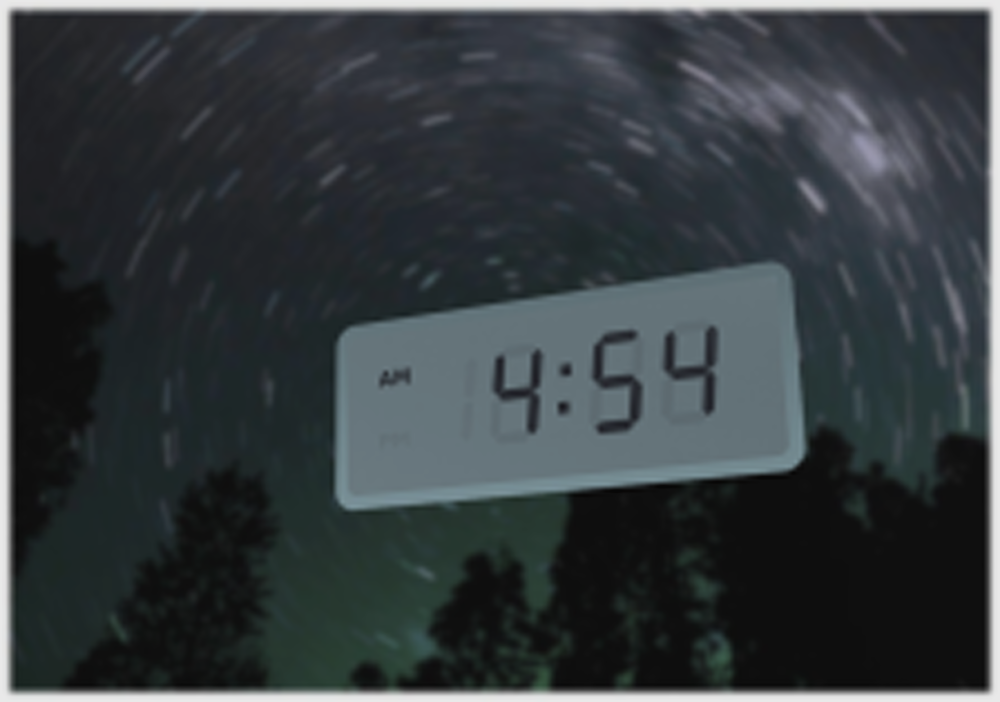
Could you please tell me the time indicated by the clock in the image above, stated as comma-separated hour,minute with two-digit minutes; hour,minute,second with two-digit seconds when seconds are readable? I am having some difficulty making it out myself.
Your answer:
4,54
